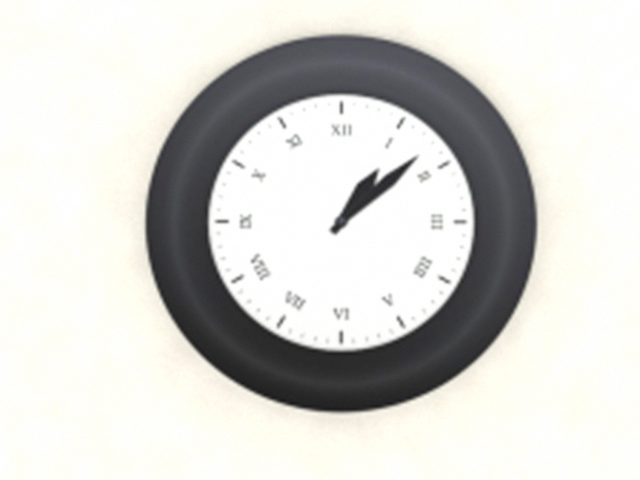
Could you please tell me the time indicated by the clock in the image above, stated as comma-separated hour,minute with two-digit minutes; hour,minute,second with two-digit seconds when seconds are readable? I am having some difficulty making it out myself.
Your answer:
1,08
